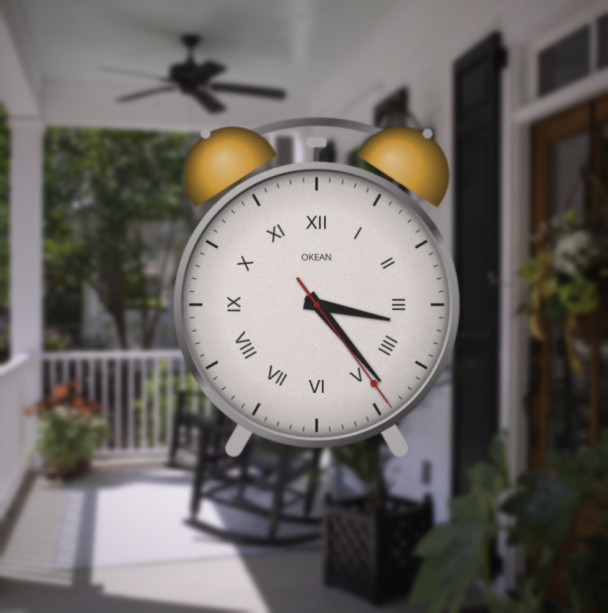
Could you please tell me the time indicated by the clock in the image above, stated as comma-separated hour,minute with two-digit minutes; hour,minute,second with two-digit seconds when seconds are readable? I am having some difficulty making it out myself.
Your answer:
3,23,24
